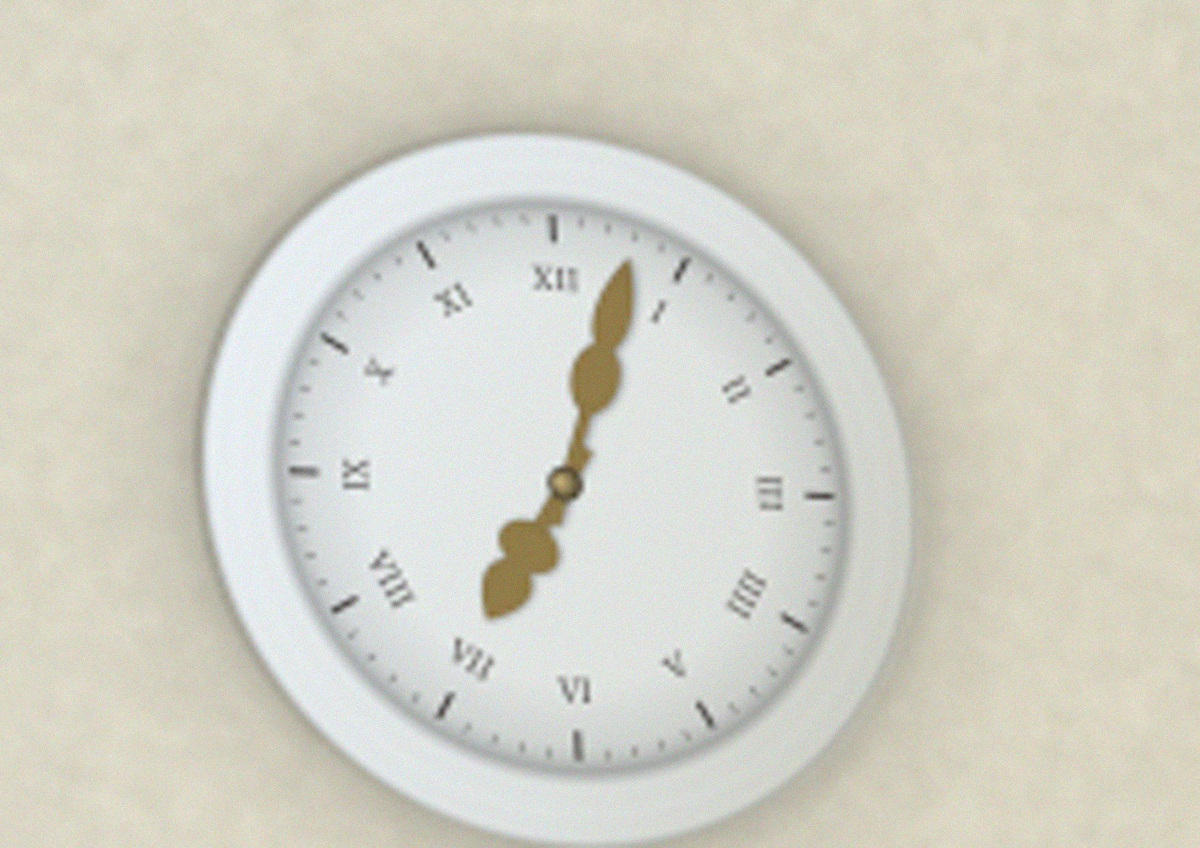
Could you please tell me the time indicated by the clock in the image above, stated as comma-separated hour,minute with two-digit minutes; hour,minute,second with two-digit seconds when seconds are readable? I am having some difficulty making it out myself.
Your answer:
7,03
